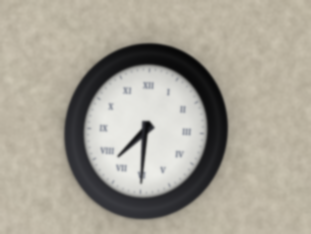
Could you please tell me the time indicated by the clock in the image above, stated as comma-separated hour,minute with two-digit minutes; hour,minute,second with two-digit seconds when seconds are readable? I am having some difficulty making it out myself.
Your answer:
7,30
